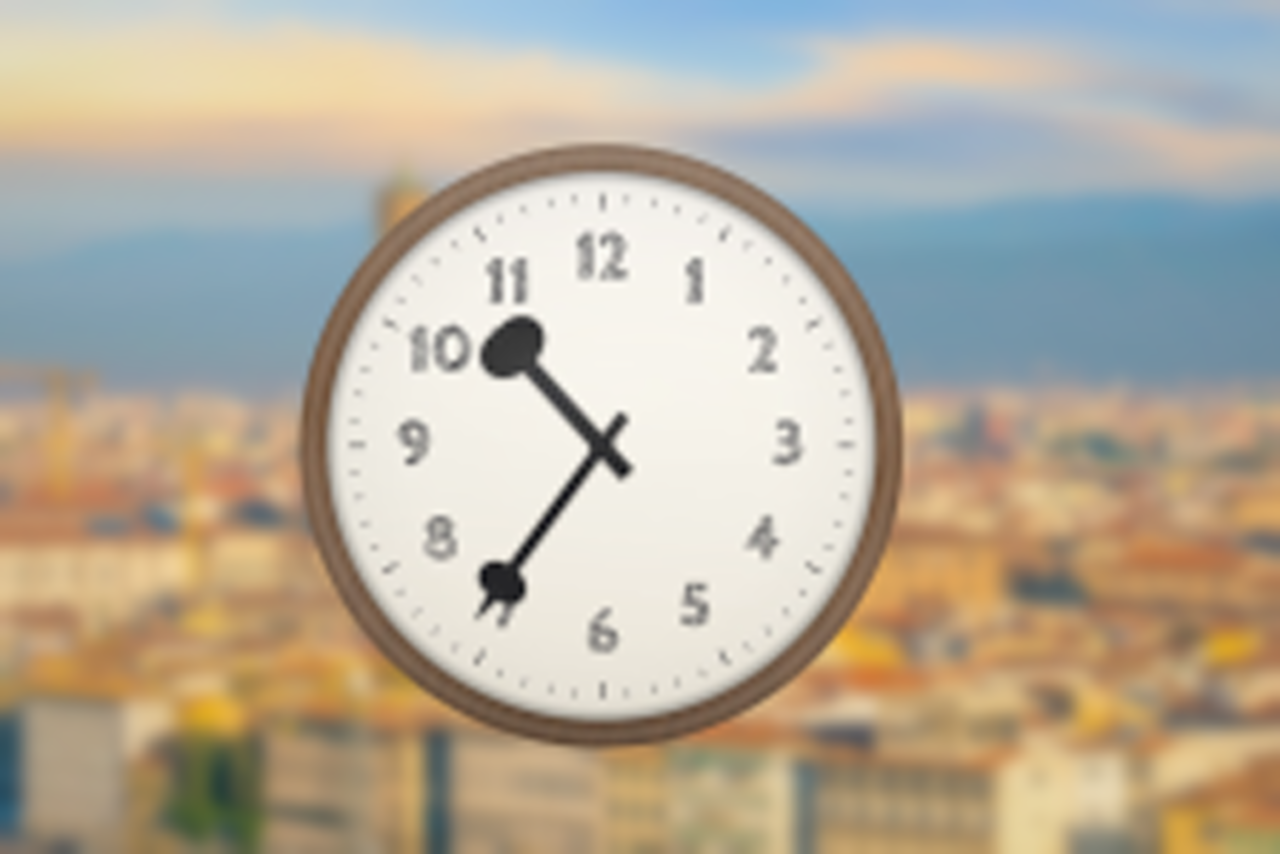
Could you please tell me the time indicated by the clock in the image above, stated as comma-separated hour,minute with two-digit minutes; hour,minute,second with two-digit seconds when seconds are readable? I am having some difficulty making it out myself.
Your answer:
10,36
